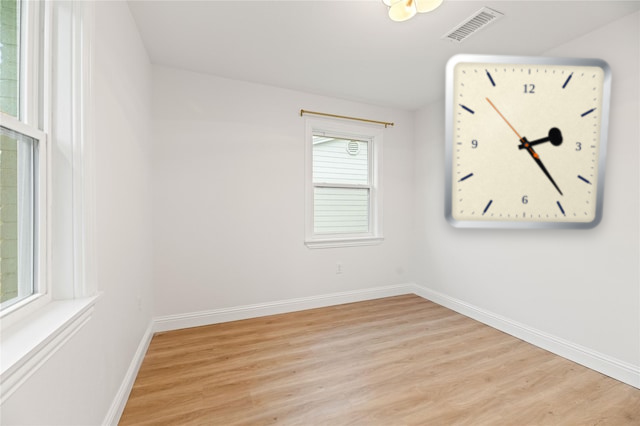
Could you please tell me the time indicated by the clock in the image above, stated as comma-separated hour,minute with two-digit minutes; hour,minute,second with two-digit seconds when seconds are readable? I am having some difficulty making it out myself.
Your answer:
2,23,53
